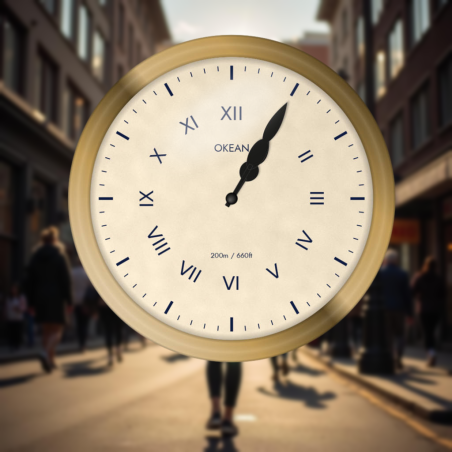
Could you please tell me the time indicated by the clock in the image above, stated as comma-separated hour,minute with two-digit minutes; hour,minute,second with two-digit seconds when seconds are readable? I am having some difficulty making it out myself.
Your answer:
1,05
